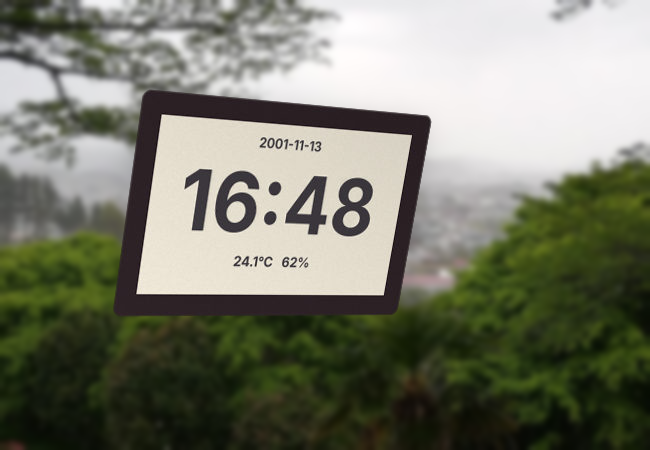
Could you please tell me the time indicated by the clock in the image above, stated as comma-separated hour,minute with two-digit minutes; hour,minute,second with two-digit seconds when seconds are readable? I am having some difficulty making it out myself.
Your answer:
16,48
